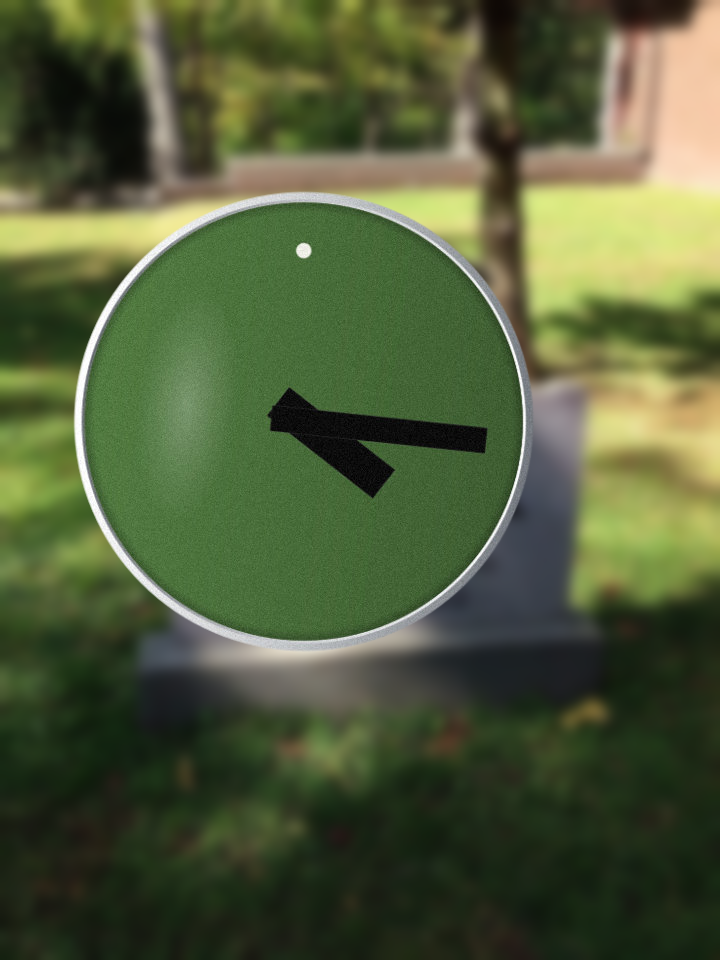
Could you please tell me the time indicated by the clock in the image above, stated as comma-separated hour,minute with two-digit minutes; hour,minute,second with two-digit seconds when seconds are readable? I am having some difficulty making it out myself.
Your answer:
4,16
